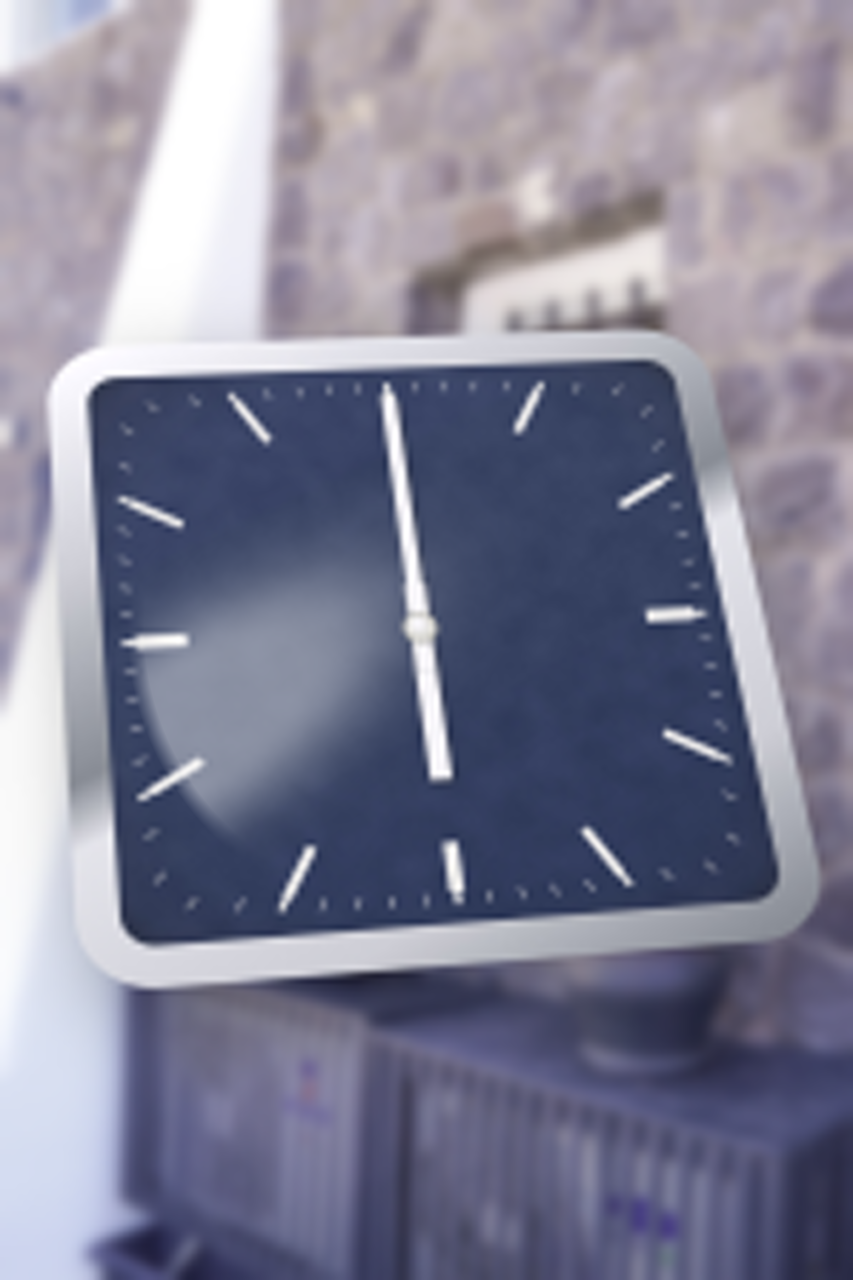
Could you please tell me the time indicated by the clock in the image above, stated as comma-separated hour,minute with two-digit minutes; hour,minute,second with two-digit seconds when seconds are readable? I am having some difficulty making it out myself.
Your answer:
6,00
